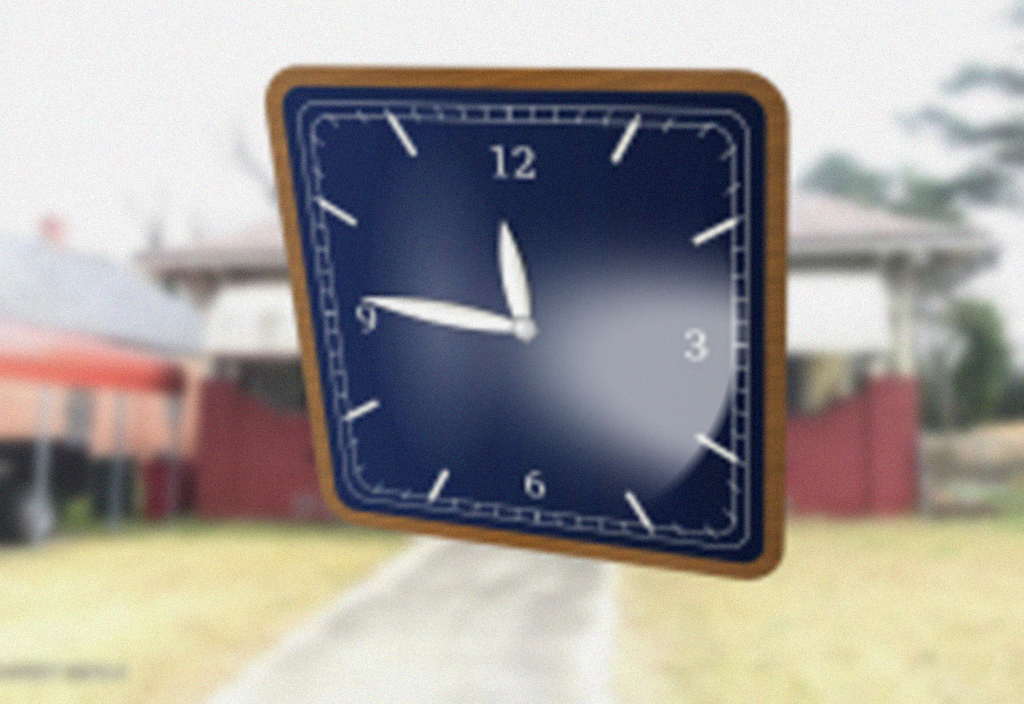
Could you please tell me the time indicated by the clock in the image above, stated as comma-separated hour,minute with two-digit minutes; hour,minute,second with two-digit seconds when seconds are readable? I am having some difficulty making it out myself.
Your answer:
11,46
